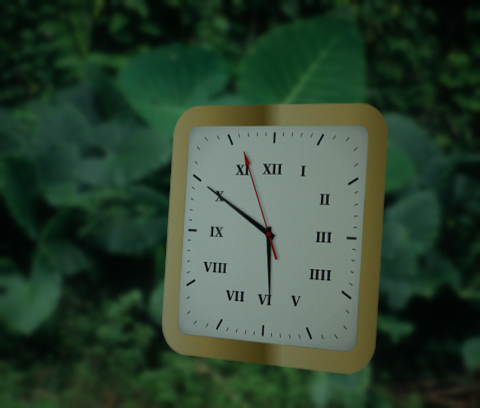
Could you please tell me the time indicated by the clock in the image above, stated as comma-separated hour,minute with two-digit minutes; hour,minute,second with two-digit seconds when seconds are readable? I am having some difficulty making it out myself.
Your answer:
5,49,56
